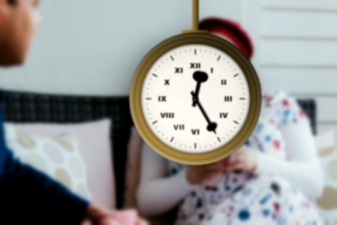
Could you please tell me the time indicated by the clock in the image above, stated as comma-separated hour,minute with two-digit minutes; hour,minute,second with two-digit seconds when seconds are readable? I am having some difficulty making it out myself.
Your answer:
12,25
